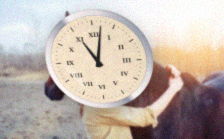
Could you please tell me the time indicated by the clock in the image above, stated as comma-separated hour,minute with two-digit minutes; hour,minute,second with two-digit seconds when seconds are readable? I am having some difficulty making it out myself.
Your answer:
11,02
